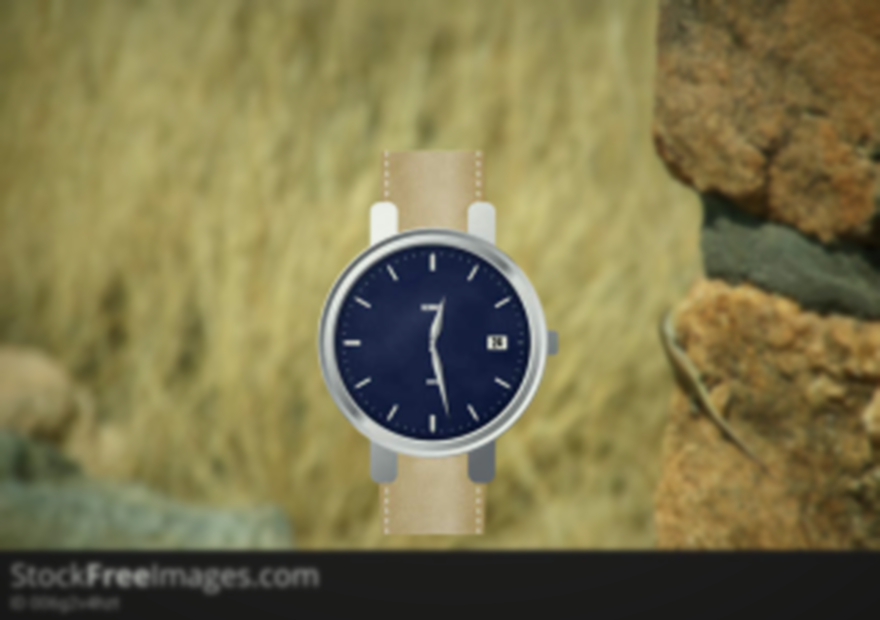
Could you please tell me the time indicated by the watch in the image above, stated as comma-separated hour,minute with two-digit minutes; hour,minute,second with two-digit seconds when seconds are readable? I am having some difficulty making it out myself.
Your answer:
12,28
